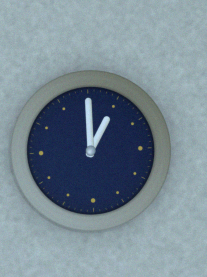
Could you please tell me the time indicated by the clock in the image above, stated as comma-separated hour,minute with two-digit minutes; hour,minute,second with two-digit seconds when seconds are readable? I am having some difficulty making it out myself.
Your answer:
1,00
